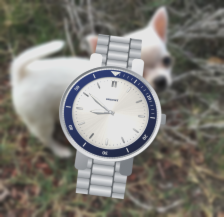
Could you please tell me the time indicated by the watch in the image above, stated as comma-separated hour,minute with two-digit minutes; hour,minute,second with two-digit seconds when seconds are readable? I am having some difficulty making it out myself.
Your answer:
8,51
